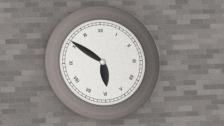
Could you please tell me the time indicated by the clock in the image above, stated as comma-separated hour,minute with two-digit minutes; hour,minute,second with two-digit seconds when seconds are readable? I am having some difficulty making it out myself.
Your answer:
5,51
